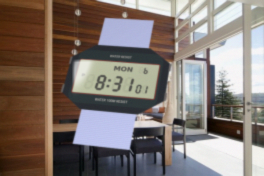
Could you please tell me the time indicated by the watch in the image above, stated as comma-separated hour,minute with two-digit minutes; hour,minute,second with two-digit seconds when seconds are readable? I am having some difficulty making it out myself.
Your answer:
8,31,01
